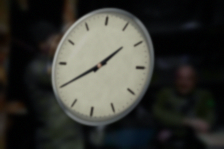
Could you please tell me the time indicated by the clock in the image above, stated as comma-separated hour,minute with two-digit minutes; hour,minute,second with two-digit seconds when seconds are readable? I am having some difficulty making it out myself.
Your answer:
1,40
